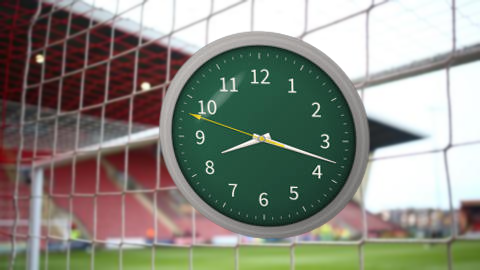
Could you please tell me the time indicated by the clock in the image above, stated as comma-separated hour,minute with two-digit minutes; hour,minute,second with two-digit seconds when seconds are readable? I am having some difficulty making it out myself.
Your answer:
8,17,48
